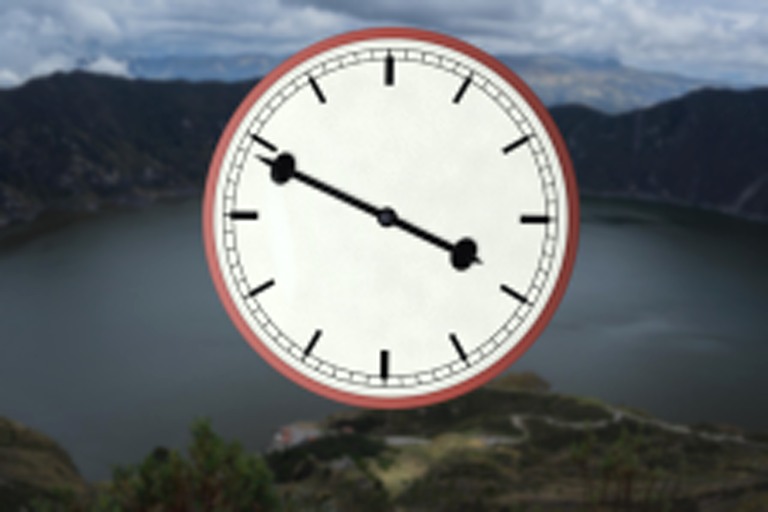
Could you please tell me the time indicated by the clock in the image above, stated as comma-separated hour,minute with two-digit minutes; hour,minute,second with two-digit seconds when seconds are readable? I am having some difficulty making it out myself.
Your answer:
3,49
